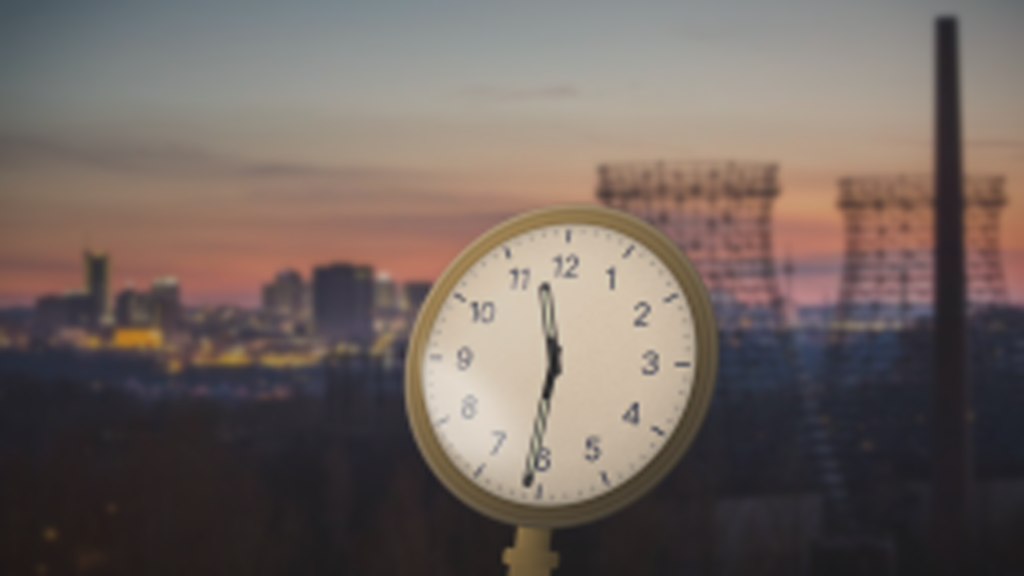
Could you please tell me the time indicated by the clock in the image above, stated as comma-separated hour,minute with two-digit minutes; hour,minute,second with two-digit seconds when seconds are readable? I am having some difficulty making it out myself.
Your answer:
11,31
